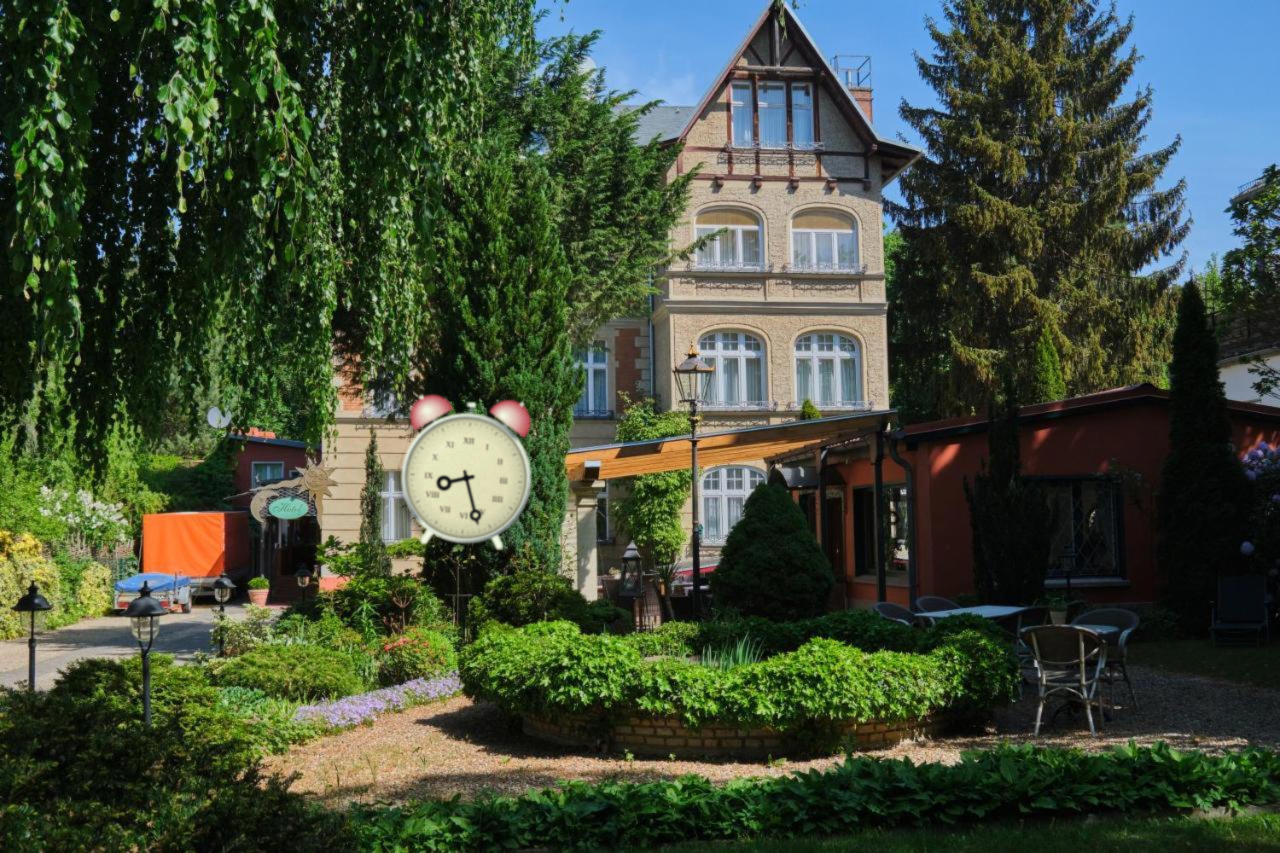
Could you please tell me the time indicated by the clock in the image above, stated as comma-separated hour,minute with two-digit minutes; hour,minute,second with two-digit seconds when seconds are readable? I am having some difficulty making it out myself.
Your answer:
8,27
